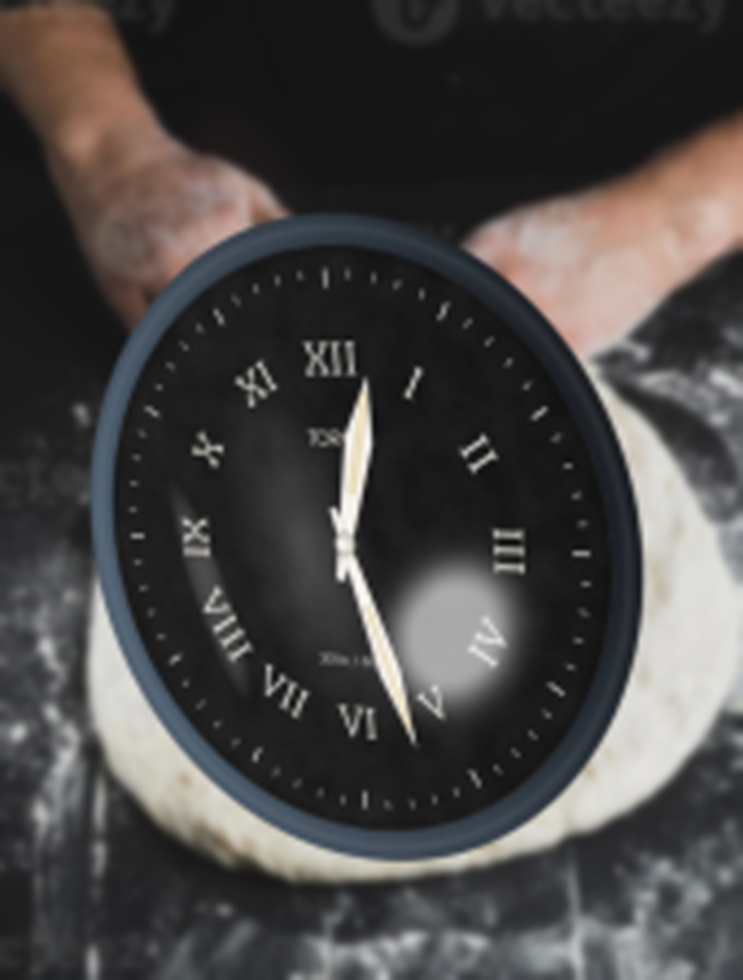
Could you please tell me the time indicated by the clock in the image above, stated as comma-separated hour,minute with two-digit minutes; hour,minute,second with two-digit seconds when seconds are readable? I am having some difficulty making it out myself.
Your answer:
12,27
